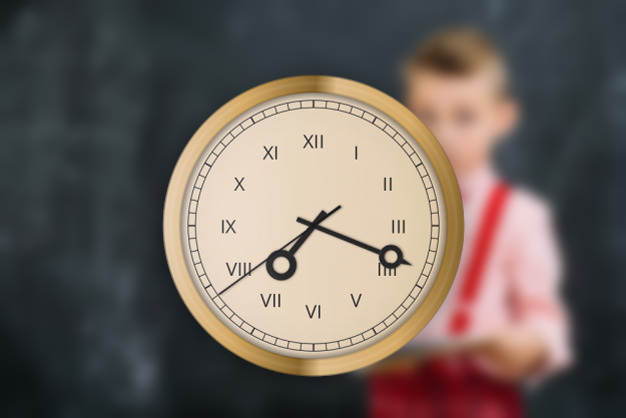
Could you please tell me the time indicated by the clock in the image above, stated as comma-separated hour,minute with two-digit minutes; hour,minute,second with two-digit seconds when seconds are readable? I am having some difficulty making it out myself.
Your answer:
7,18,39
